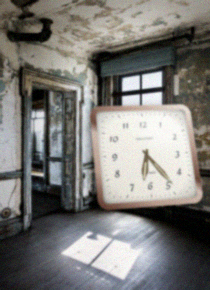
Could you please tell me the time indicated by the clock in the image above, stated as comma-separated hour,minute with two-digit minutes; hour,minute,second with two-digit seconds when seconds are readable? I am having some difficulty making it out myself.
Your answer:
6,24
